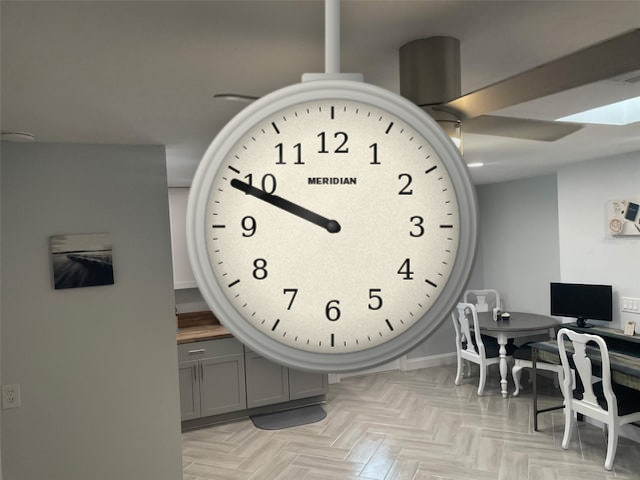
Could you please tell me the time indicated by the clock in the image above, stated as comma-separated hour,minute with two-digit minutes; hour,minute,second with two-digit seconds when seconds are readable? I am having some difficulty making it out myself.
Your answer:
9,49
